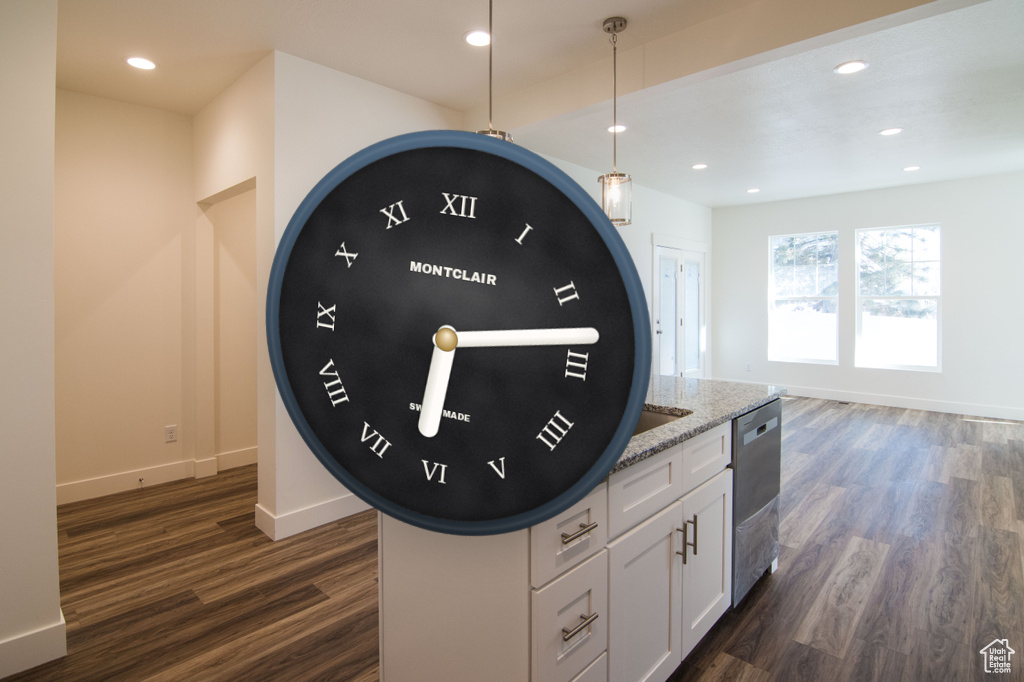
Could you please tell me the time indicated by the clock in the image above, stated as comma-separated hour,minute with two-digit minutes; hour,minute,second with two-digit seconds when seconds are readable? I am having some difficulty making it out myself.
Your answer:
6,13
